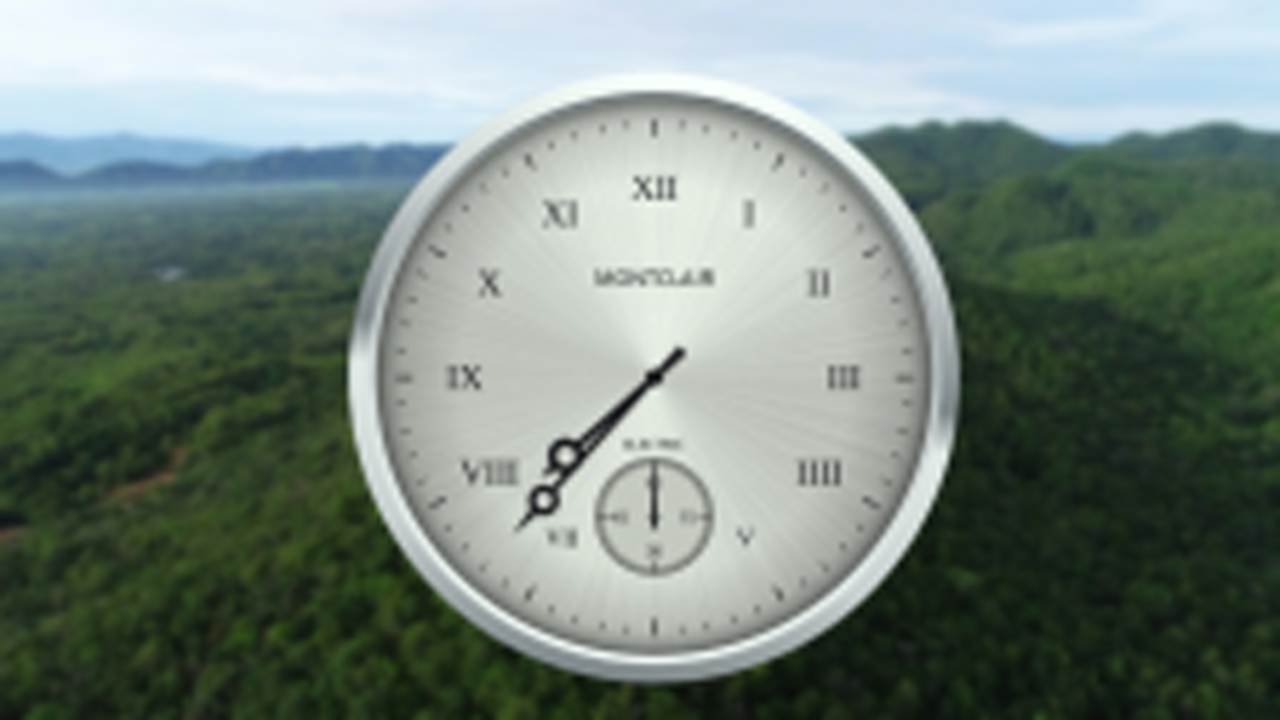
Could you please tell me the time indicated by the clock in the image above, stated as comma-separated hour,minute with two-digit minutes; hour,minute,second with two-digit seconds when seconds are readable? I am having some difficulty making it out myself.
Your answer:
7,37
